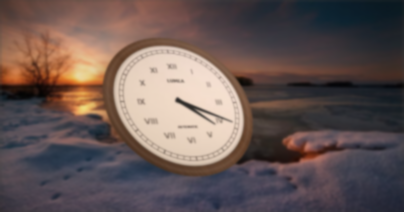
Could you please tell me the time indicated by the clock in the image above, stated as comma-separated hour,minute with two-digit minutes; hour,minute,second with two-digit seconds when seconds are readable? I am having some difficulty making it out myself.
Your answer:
4,19
